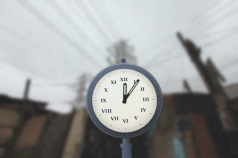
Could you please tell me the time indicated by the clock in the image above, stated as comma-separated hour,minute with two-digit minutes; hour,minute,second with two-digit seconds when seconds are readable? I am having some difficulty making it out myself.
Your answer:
12,06
